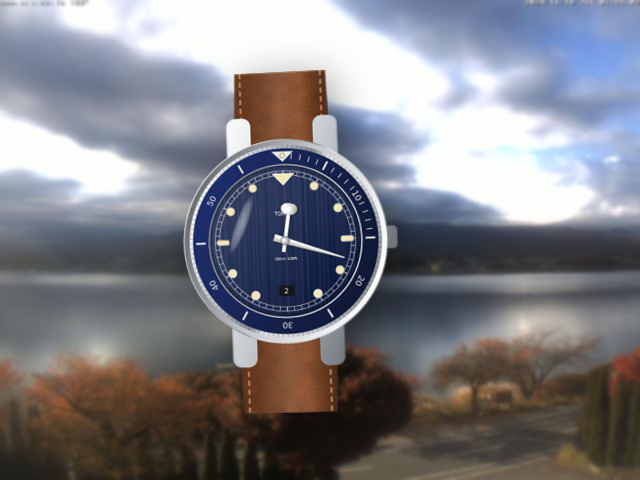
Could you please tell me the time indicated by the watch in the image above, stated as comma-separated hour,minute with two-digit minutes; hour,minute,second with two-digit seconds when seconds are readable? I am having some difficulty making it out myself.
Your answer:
12,18
